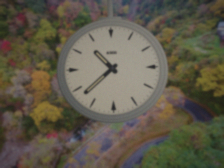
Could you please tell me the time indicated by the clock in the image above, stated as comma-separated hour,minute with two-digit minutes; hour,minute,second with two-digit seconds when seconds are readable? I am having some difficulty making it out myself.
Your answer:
10,38
